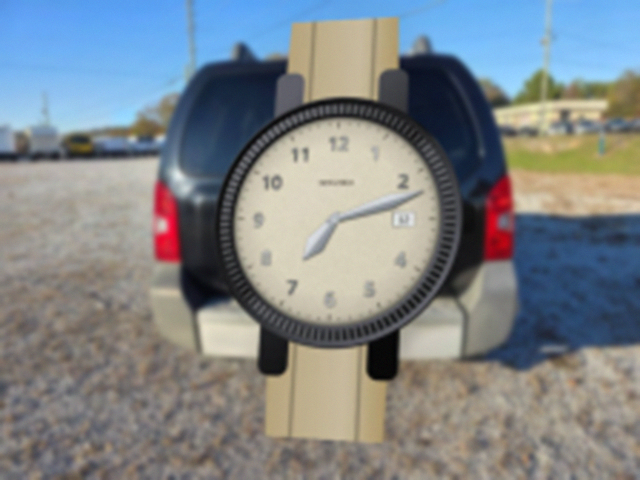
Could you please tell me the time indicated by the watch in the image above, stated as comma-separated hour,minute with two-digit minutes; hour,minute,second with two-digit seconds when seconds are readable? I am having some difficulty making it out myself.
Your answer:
7,12
